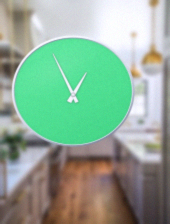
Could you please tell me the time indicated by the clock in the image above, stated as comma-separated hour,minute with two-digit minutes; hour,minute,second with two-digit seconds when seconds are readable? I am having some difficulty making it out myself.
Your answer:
12,56
